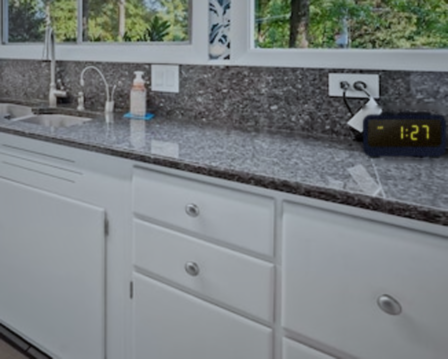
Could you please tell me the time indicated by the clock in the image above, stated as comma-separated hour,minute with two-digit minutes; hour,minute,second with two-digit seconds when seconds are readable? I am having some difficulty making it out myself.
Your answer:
1,27
